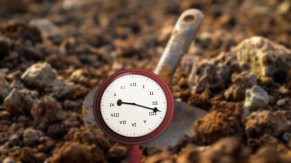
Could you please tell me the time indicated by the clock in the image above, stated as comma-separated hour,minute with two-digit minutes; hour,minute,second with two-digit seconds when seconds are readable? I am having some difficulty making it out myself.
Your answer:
9,18
